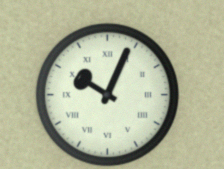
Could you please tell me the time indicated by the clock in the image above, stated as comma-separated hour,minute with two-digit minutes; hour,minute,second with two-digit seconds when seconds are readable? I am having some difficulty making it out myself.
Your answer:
10,04
